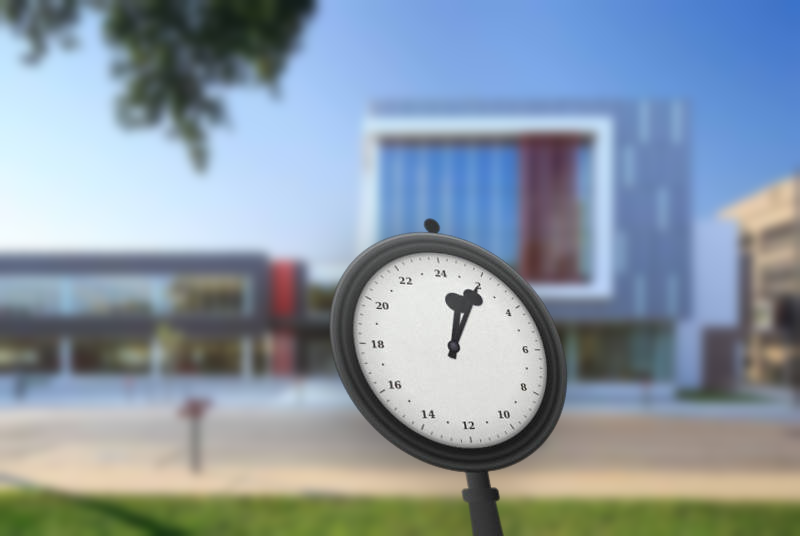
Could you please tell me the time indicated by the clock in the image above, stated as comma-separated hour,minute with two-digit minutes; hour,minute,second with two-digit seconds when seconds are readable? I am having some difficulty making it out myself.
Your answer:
1,05
